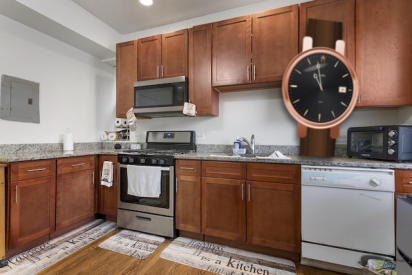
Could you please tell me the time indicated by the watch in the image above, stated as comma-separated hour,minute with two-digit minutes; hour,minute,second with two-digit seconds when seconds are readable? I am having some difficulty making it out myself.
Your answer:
10,58
